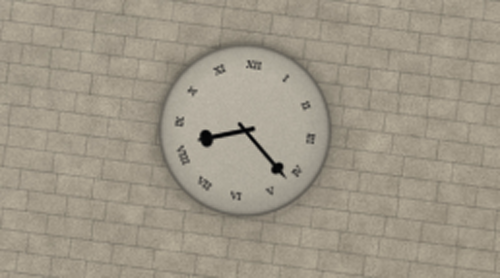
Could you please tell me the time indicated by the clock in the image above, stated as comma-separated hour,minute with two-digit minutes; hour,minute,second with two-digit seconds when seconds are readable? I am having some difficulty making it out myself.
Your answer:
8,22
